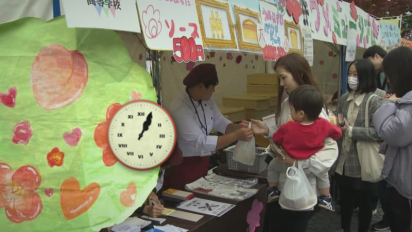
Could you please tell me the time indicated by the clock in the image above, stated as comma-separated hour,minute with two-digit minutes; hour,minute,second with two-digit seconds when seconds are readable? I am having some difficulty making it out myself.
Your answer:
1,04
